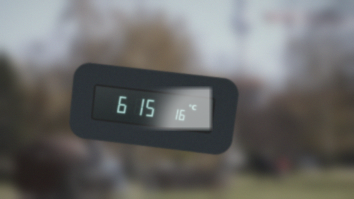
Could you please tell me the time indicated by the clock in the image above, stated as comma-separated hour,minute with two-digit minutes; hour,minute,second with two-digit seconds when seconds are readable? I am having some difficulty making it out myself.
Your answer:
6,15
